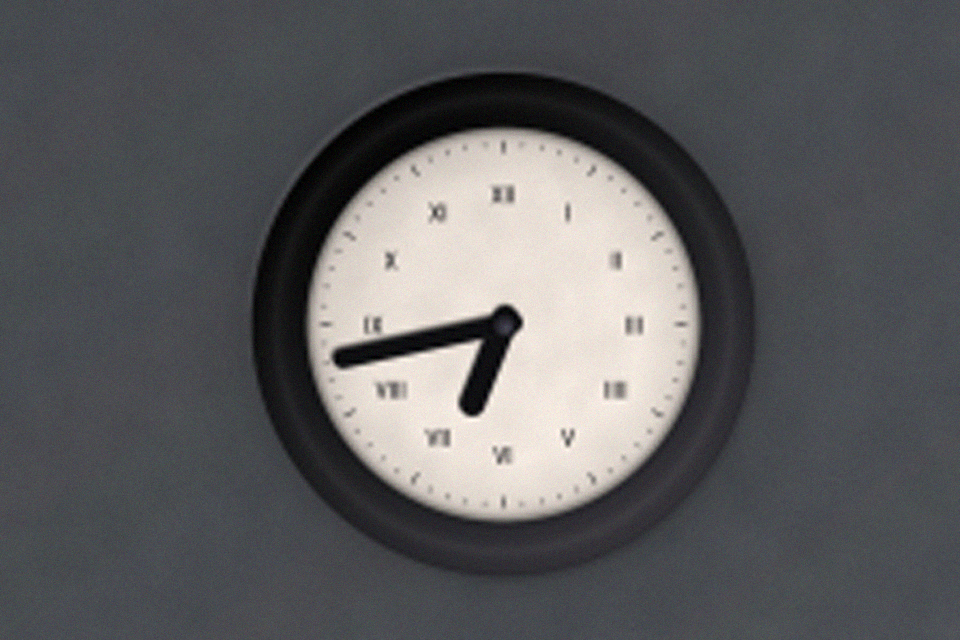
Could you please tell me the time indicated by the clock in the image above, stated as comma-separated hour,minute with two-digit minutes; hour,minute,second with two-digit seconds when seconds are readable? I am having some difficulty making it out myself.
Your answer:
6,43
